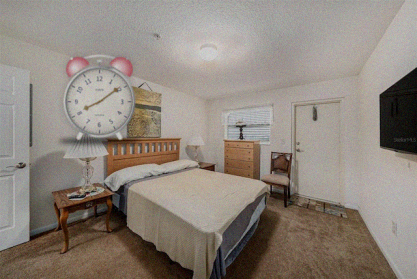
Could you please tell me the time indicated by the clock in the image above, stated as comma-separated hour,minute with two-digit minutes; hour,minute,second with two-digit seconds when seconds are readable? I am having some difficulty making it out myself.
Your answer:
8,09
